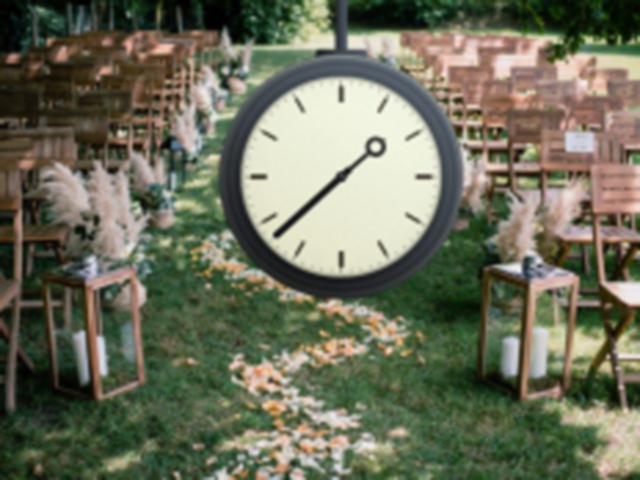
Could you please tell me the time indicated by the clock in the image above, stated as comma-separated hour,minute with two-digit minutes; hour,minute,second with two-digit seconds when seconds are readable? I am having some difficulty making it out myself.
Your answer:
1,38
